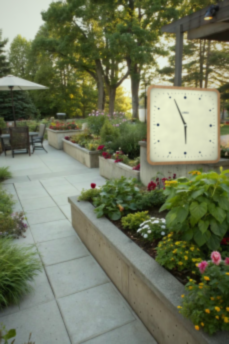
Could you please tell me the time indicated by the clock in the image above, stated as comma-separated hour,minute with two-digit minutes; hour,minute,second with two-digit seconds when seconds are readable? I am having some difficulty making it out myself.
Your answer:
5,56
